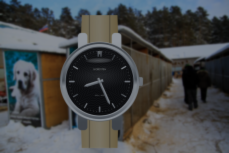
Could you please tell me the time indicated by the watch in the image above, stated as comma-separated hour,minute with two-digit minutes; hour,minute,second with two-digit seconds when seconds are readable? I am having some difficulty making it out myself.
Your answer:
8,26
